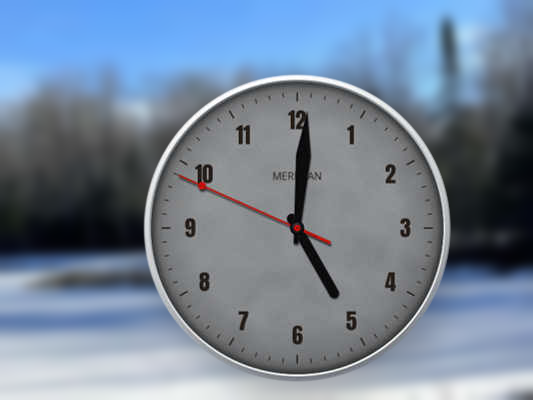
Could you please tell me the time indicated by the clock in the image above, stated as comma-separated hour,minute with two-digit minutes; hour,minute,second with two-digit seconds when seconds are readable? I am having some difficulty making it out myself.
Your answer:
5,00,49
